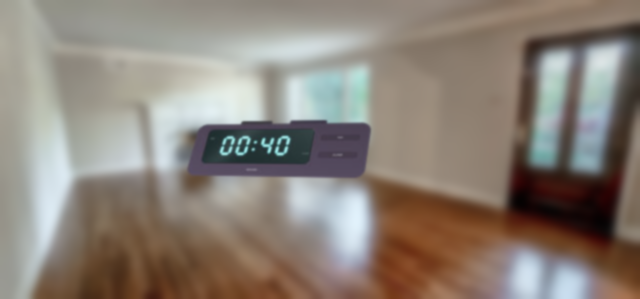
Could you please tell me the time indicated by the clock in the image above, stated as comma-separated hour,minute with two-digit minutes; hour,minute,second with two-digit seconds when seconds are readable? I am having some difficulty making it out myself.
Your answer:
0,40
